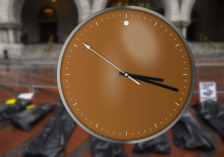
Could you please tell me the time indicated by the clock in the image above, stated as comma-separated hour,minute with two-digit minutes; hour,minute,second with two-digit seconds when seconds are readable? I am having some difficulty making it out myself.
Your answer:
3,17,51
